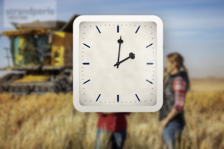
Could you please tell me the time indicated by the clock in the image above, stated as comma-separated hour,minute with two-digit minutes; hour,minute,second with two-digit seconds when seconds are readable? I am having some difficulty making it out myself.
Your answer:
2,01
